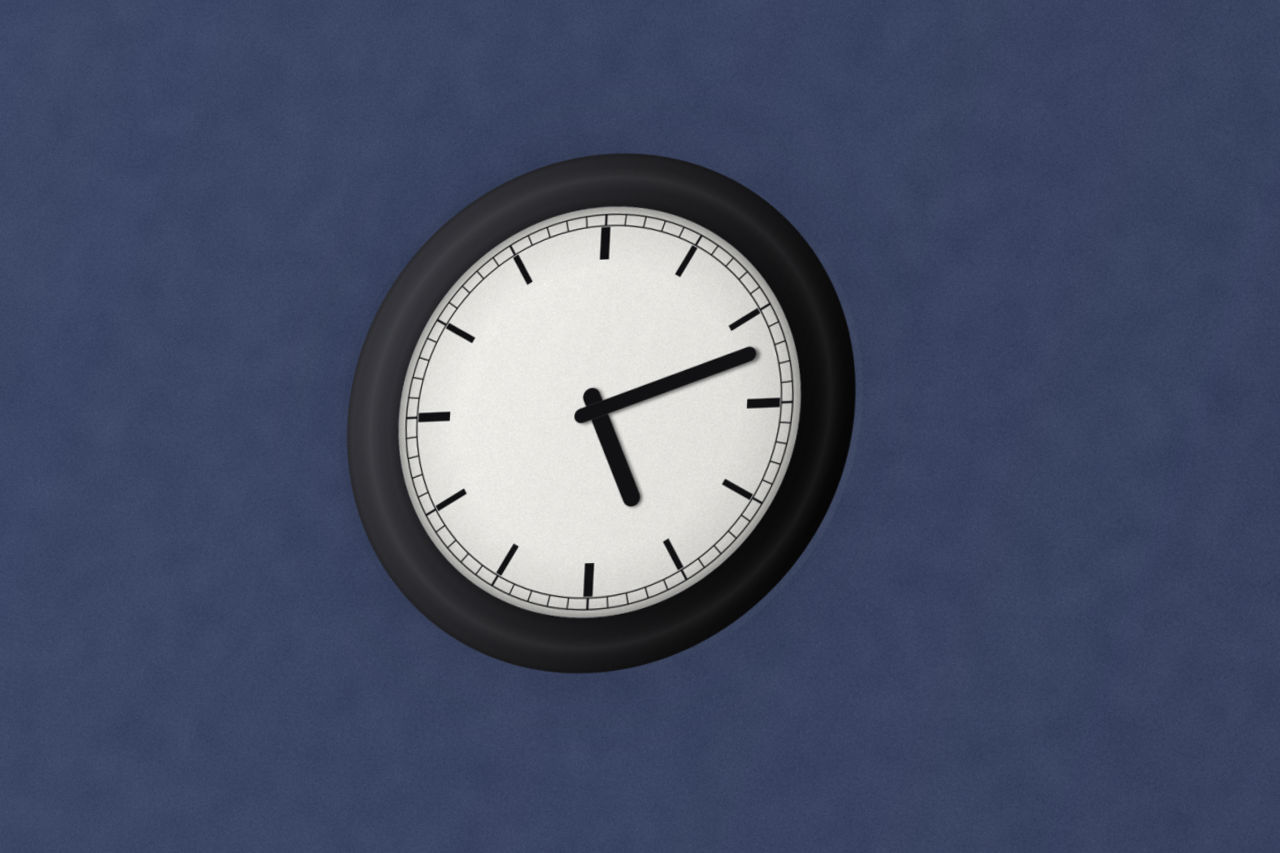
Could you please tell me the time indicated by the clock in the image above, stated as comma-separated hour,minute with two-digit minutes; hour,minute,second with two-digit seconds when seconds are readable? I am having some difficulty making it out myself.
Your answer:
5,12
